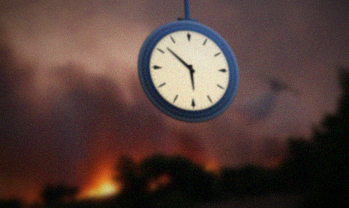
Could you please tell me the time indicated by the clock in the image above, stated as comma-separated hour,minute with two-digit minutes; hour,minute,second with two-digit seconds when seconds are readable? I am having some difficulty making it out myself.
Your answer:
5,52
